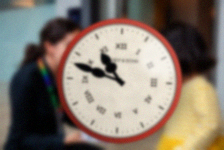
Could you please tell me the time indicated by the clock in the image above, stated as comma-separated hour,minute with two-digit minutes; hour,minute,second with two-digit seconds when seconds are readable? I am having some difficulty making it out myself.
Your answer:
10,48
